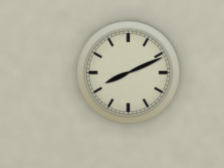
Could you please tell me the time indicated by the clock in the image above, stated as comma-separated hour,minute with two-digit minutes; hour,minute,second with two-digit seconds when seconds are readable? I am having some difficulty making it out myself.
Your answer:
8,11
